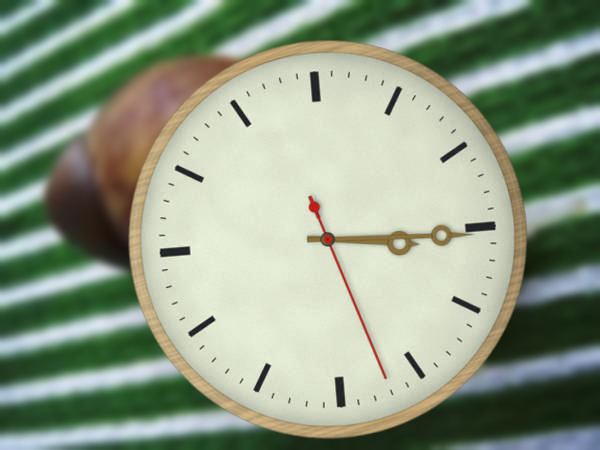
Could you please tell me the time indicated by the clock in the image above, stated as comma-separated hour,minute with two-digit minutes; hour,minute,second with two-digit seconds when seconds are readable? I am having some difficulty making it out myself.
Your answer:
3,15,27
